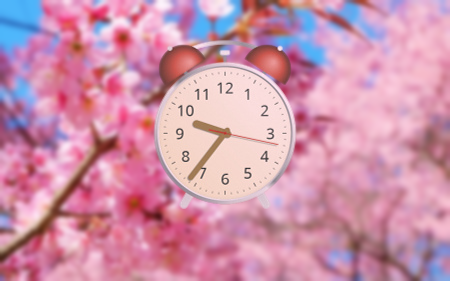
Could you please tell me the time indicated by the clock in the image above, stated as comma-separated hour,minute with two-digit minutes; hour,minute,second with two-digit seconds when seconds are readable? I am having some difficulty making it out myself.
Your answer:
9,36,17
